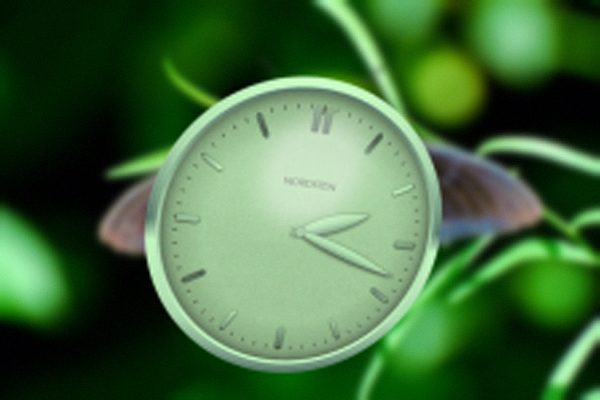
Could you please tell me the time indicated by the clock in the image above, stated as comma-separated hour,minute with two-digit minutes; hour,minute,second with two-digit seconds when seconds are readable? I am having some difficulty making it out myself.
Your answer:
2,18
